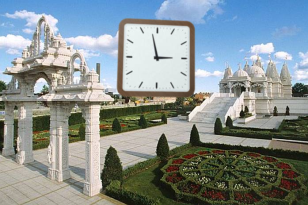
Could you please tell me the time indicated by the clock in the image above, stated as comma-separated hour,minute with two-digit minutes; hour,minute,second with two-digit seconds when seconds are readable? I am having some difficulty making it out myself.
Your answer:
2,58
